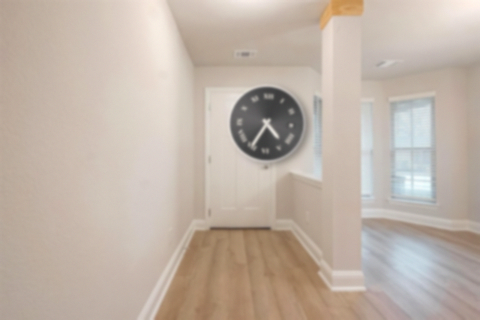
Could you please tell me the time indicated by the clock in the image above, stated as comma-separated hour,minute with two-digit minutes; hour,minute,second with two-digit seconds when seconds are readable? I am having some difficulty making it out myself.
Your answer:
4,35
